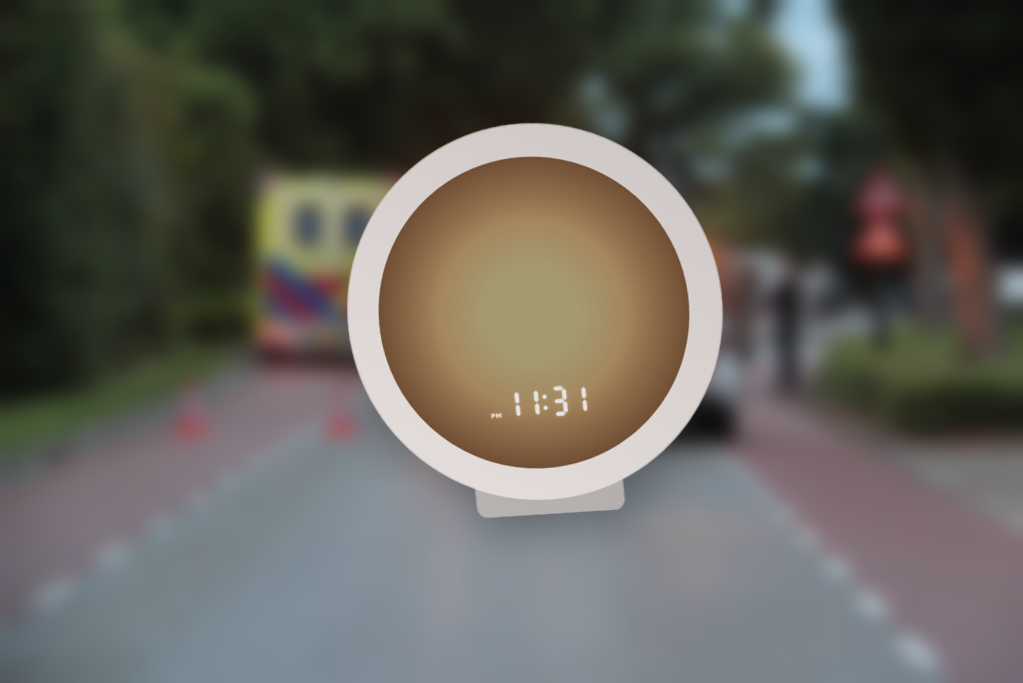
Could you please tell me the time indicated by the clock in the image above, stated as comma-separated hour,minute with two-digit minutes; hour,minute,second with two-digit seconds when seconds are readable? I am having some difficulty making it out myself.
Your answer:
11,31
